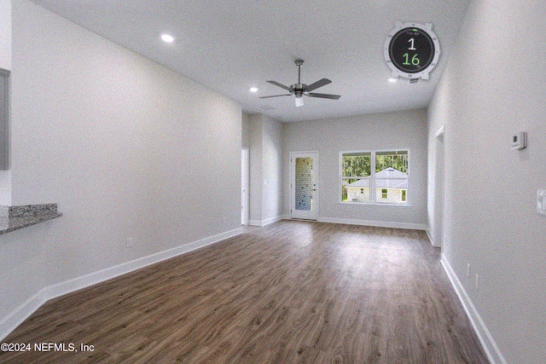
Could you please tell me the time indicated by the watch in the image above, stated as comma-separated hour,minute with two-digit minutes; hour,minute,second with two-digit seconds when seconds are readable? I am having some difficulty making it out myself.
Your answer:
1,16
